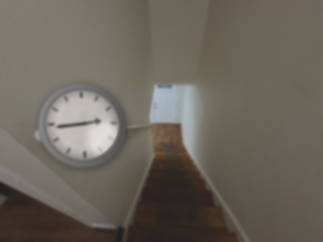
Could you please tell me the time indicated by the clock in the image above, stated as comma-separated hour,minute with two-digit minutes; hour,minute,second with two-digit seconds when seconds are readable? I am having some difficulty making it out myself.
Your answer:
2,44
